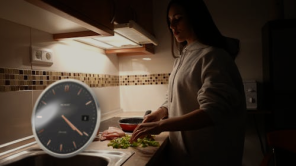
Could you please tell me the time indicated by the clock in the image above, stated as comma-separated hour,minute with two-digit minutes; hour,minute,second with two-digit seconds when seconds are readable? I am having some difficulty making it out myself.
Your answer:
4,21
